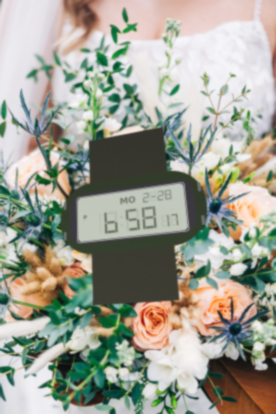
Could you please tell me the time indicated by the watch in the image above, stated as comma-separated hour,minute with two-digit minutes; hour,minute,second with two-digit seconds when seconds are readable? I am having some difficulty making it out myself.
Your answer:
6,58,17
